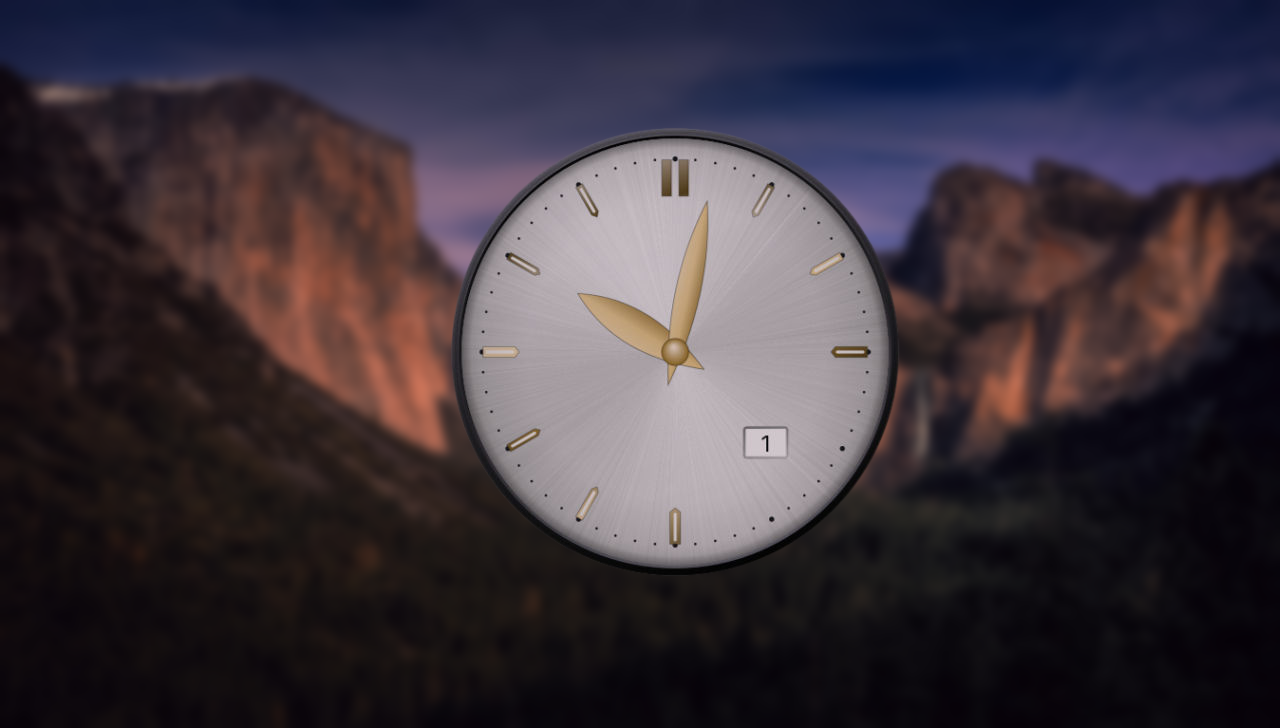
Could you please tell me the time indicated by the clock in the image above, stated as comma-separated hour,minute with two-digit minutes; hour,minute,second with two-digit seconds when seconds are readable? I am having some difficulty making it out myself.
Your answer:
10,02
